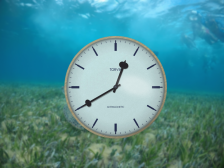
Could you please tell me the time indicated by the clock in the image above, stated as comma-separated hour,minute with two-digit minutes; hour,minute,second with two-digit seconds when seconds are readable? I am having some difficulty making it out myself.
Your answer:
12,40
